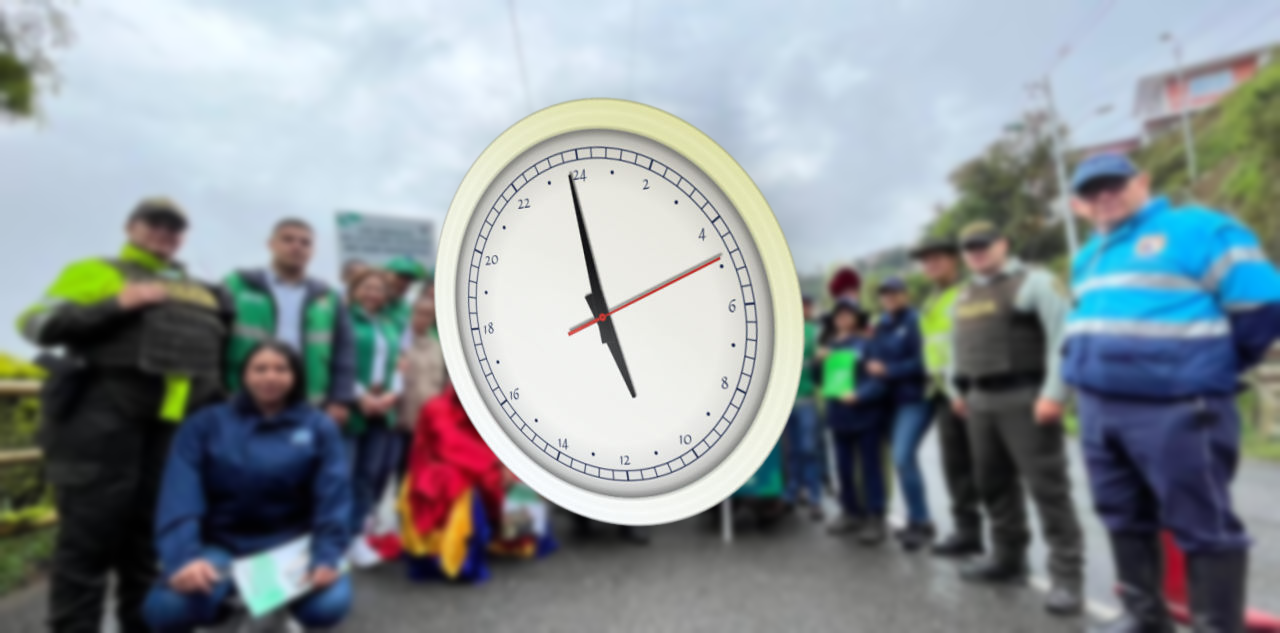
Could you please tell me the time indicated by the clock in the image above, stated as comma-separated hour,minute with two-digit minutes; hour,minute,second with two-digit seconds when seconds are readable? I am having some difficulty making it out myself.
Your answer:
10,59,12
